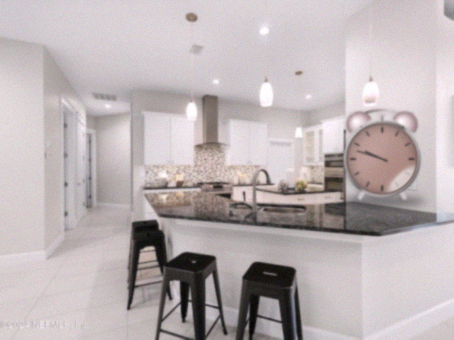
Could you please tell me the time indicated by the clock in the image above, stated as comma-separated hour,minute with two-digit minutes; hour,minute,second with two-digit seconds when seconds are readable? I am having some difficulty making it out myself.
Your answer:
9,48
